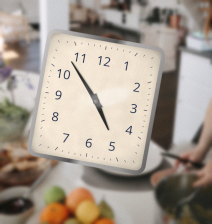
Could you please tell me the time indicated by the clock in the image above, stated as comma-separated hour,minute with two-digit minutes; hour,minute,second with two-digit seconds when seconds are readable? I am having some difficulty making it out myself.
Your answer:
4,53
